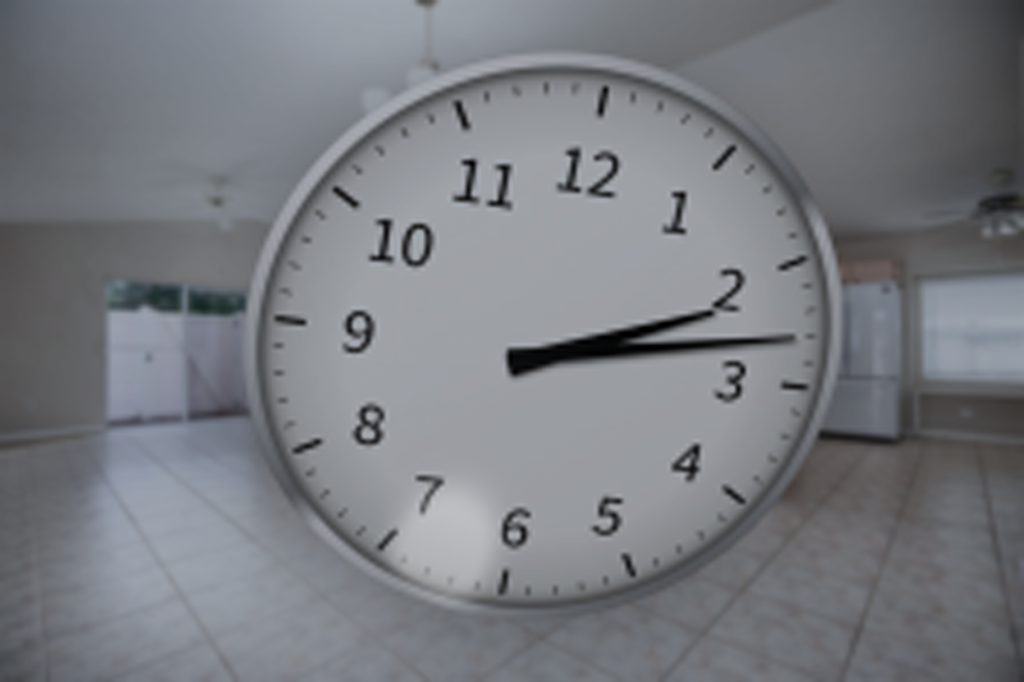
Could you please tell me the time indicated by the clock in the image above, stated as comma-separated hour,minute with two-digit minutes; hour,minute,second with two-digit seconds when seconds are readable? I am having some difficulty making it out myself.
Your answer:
2,13
